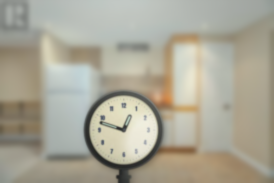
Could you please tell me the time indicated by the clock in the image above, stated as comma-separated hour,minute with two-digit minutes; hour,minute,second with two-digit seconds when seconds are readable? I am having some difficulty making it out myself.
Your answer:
12,48
